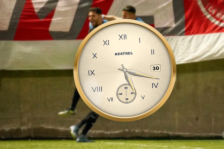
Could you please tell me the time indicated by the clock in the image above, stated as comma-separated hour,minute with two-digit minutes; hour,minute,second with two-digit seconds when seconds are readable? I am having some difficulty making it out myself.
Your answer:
5,18
